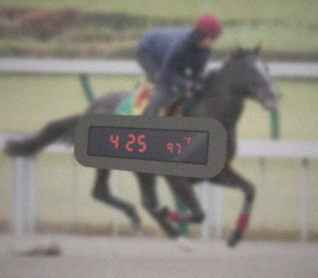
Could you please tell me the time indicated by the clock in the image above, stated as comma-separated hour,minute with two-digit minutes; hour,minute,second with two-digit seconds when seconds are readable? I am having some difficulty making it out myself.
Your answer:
4,25
